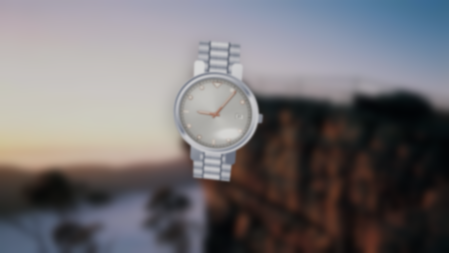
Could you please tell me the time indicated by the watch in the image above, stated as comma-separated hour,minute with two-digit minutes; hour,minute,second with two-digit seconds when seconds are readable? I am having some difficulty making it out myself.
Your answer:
9,06
